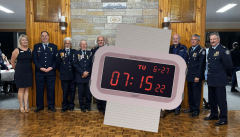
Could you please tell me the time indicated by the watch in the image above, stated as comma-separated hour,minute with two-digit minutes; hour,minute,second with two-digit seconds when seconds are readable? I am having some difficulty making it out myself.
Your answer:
7,15,22
